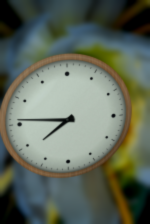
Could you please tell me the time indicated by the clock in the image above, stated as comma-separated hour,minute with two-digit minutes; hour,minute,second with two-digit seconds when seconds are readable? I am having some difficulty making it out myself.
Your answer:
7,46
